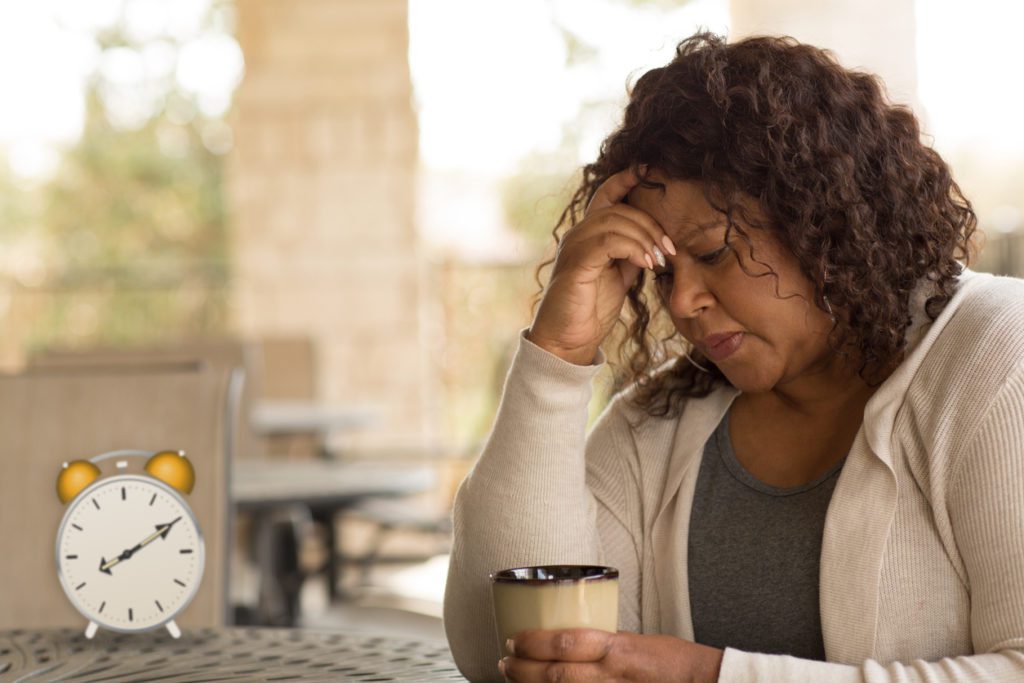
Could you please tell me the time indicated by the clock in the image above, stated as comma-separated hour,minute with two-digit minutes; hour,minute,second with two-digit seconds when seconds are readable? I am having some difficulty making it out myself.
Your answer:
8,10
